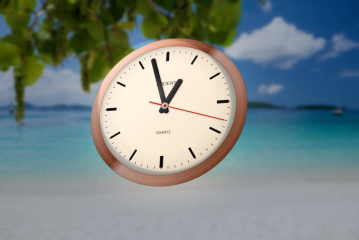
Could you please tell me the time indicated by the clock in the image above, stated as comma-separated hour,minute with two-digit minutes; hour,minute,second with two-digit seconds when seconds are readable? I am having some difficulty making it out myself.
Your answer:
12,57,18
